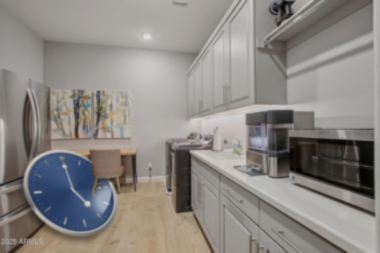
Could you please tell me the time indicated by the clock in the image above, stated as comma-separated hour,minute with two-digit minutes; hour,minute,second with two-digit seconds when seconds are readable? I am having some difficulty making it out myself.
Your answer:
5,00
